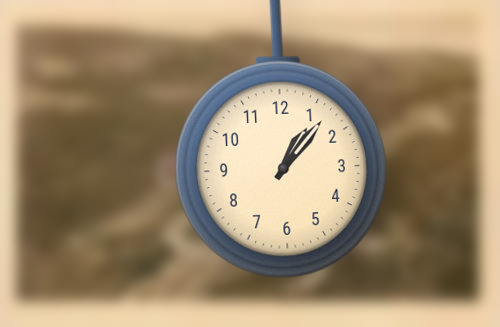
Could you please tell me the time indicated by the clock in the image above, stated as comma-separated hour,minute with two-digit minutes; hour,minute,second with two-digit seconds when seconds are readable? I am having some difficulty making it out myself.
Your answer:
1,07
